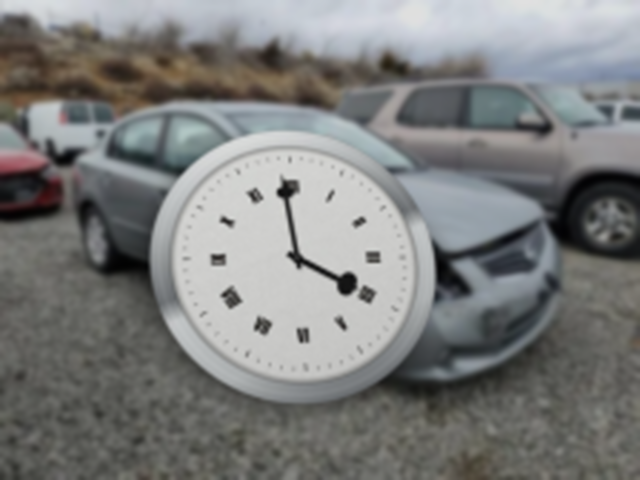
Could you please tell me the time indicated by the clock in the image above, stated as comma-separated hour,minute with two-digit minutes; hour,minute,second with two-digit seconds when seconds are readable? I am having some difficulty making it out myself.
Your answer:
3,59
